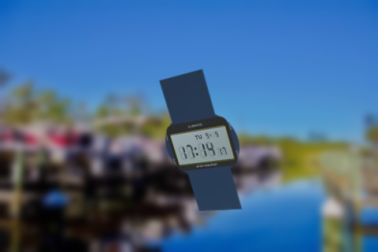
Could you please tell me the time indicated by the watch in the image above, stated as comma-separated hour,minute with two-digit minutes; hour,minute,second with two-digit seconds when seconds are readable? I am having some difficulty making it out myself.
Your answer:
17,14,17
